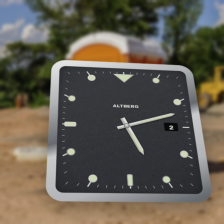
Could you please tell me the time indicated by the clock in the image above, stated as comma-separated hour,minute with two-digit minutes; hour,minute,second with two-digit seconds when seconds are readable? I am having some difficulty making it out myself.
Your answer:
5,12
